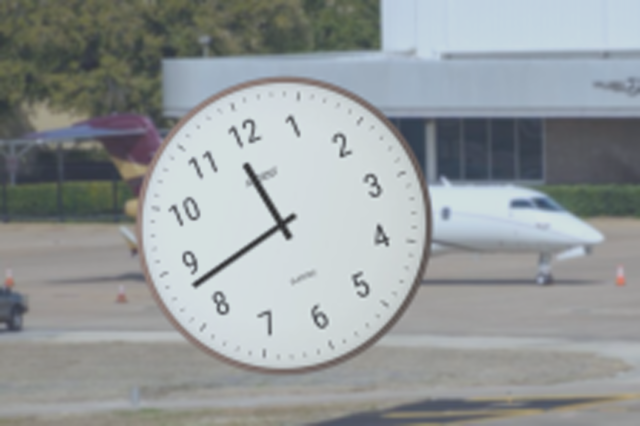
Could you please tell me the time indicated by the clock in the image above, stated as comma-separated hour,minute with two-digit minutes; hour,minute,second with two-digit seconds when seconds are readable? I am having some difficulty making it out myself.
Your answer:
11,43
